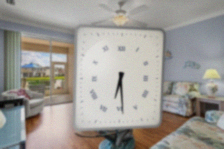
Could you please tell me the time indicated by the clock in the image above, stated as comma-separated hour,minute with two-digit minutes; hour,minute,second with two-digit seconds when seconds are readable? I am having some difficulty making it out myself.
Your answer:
6,29
